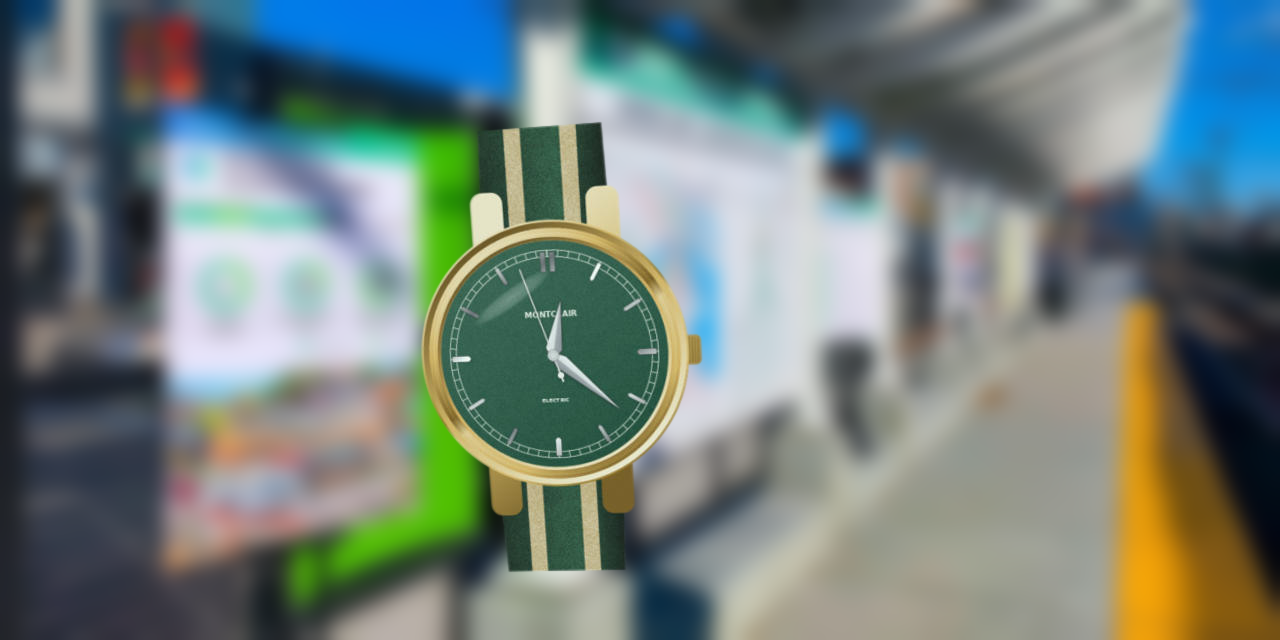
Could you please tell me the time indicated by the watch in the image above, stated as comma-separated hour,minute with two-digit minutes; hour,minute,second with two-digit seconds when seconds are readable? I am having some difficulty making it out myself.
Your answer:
12,21,57
